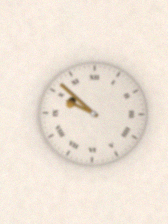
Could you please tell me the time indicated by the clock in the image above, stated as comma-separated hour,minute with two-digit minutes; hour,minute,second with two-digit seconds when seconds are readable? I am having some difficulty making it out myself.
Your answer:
9,52
